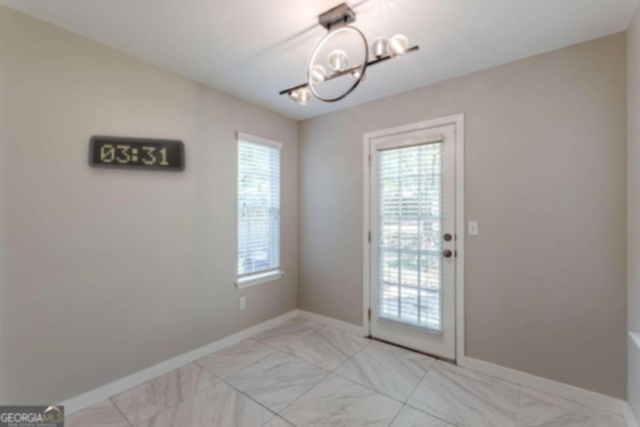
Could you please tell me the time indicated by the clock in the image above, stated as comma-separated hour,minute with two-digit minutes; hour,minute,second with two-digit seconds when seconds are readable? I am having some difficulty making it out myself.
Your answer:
3,31
